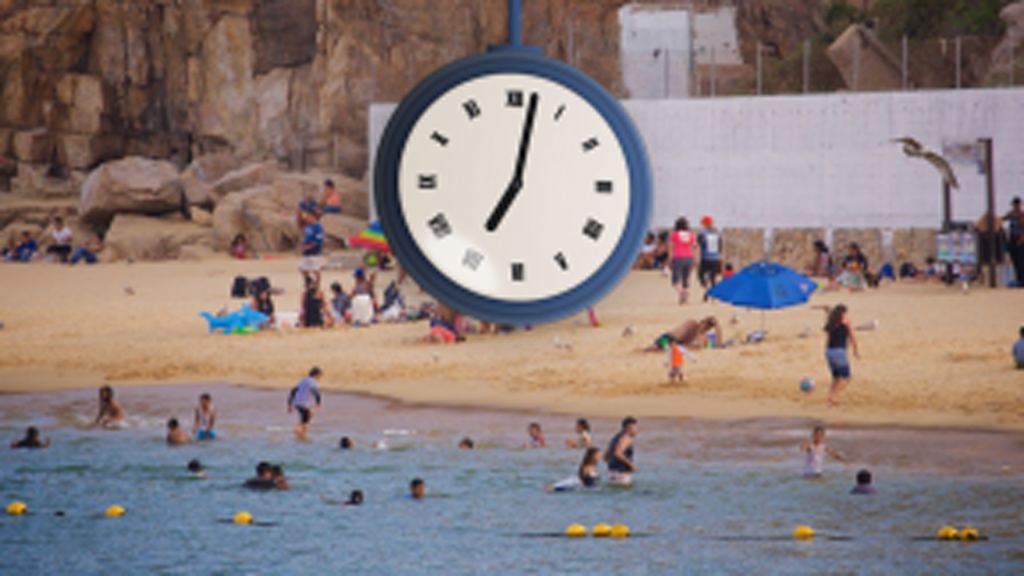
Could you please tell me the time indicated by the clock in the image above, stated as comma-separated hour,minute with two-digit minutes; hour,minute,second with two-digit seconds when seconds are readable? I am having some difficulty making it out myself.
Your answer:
7,02
